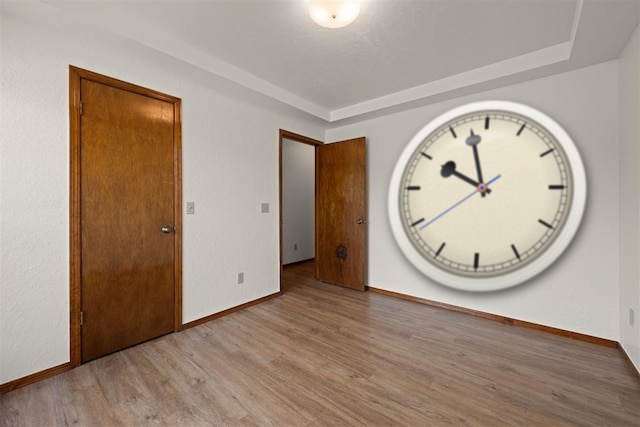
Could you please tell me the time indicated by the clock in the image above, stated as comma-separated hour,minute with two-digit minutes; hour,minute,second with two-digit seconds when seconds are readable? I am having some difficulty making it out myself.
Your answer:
9,57,39
